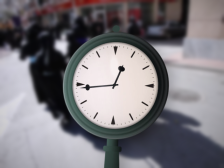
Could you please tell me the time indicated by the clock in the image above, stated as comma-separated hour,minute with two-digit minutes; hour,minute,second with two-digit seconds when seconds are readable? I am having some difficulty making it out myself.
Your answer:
12,44
